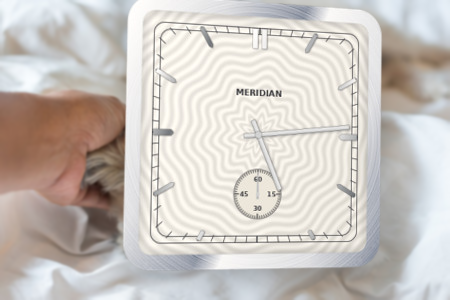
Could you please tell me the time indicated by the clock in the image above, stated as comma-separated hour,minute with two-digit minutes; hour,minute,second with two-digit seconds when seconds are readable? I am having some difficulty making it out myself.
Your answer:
5,14
